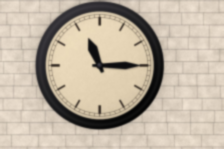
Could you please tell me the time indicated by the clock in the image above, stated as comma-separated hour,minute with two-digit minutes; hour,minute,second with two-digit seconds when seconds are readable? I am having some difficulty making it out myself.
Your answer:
11,15
